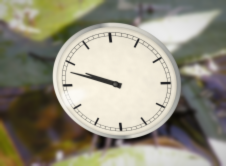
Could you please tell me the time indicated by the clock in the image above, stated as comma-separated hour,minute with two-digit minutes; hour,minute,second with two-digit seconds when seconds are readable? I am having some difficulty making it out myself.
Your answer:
9,48
